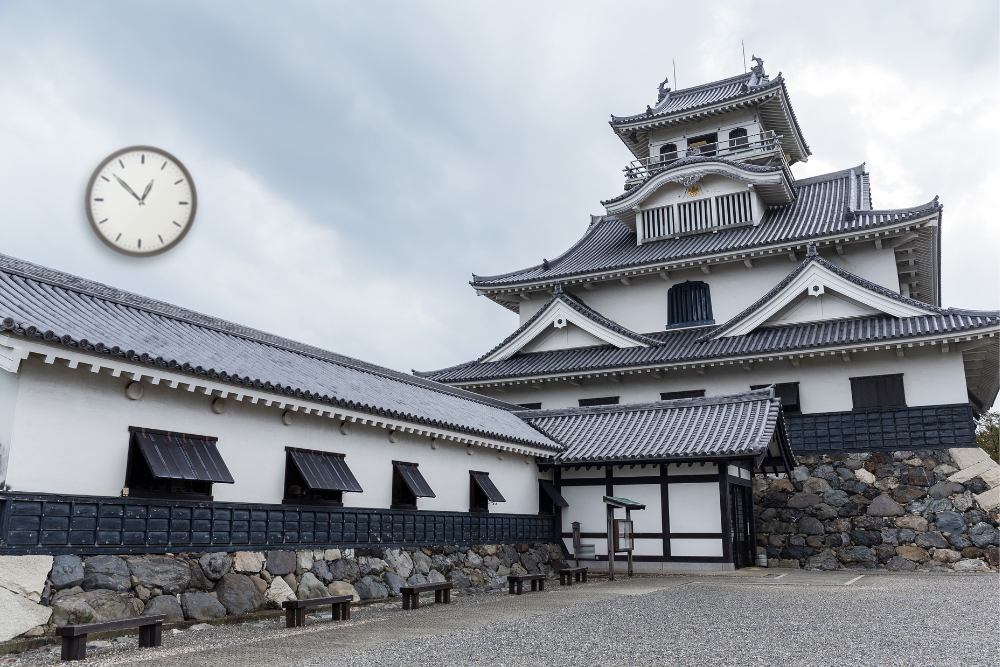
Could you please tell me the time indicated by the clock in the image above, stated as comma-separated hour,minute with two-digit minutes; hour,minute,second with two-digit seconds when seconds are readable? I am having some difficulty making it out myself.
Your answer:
12,52
